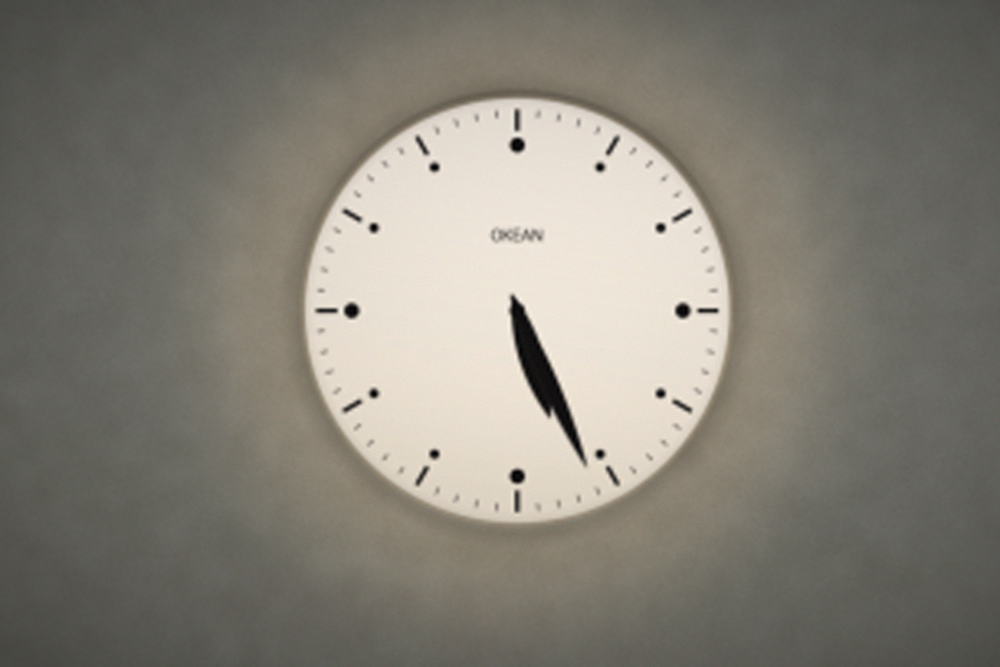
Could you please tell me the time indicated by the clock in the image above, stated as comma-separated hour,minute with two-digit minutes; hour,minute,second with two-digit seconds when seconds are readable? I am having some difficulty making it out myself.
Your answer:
5,26
